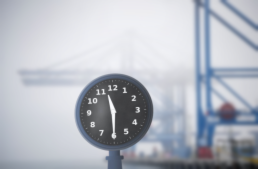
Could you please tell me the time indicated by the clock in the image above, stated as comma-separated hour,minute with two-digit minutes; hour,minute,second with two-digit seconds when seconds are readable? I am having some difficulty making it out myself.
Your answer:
11,30
